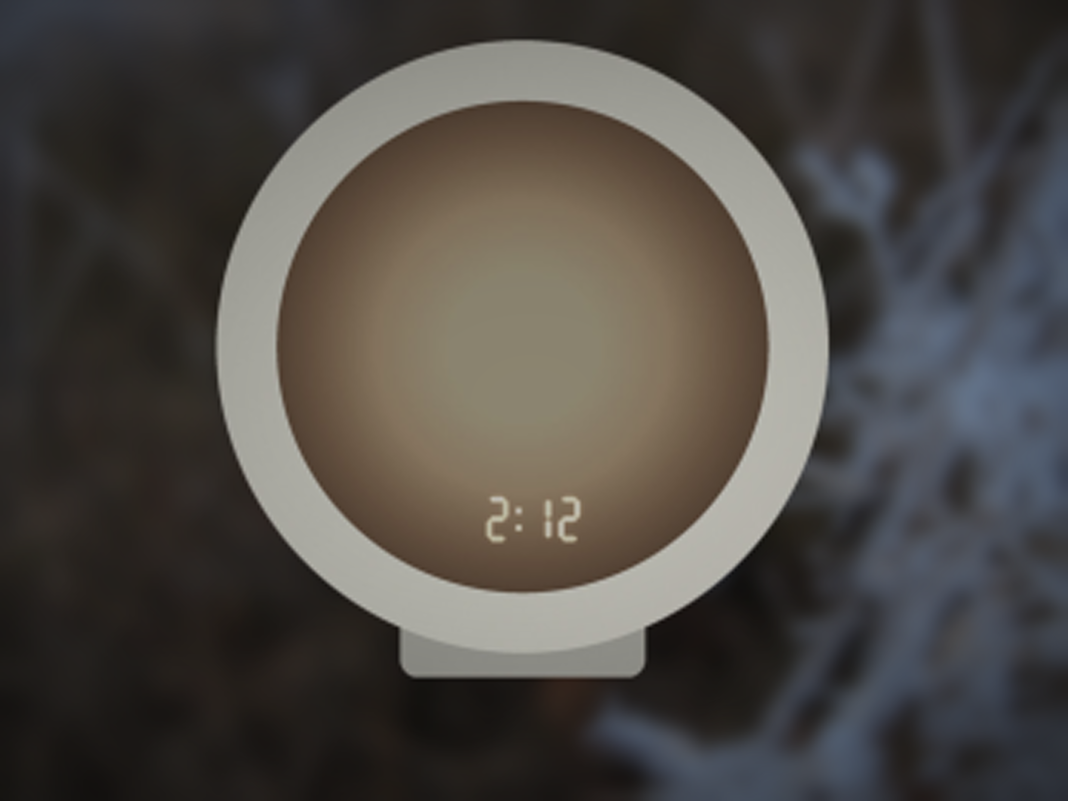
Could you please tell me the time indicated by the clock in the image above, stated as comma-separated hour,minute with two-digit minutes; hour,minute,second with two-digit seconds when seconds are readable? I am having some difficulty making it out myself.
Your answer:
2,12
